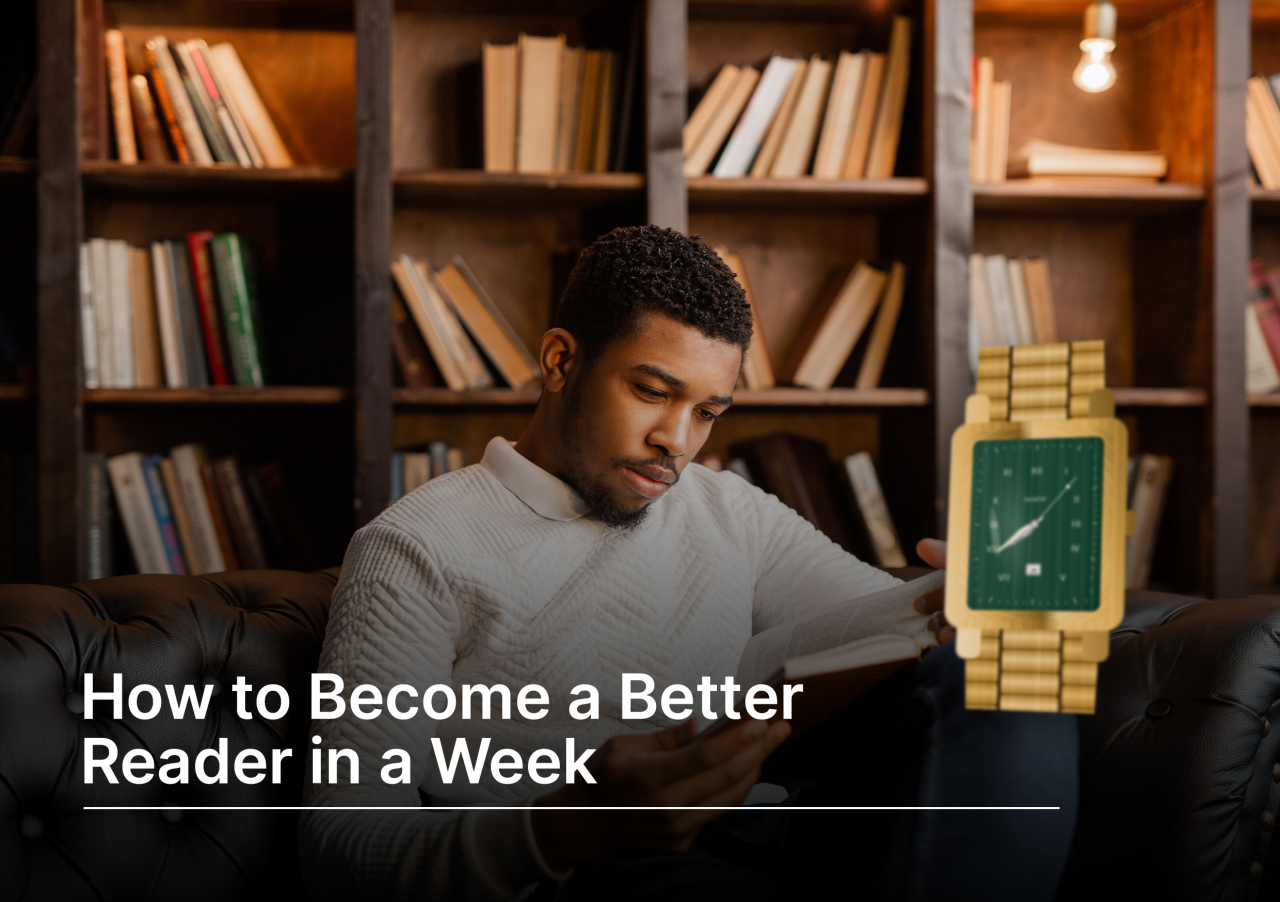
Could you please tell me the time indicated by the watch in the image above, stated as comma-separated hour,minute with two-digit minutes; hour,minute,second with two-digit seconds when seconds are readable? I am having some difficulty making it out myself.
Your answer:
7,39,07
